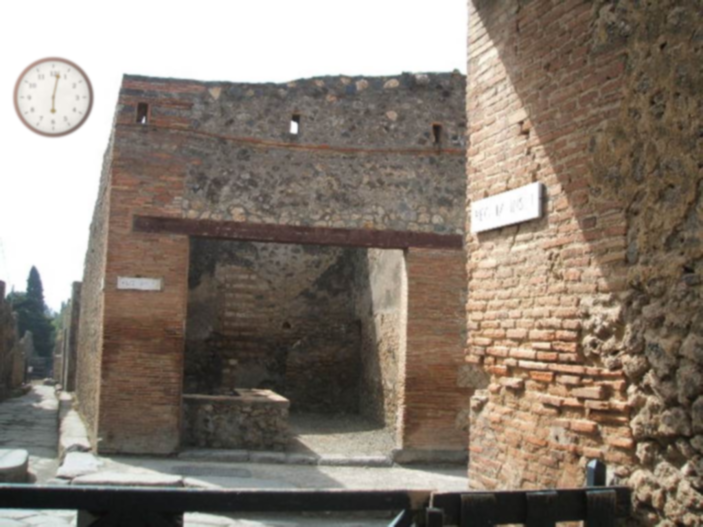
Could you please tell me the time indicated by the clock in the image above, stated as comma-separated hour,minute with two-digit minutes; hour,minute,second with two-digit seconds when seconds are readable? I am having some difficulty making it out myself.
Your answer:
6,02
